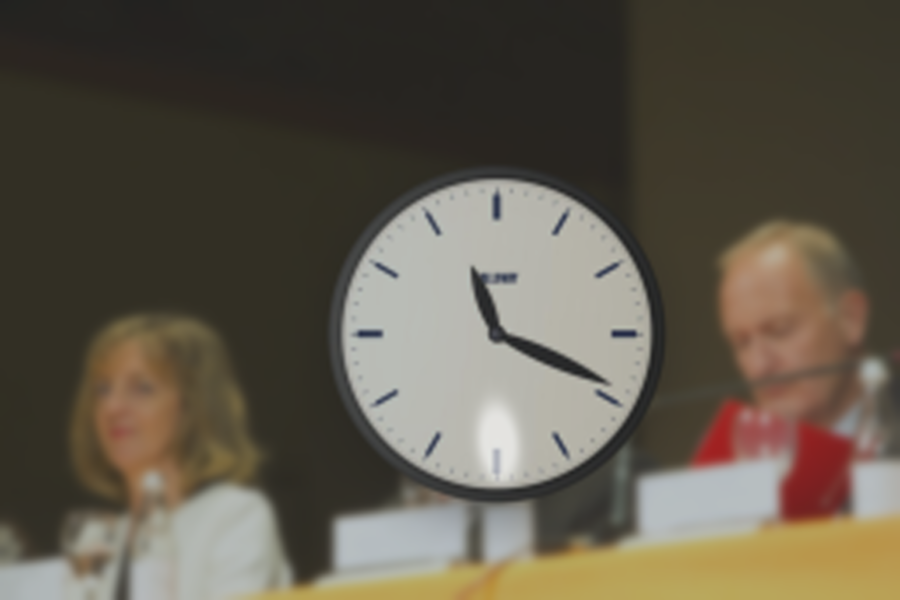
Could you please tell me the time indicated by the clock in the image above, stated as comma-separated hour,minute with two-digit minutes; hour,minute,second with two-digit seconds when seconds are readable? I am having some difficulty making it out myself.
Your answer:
11,19
